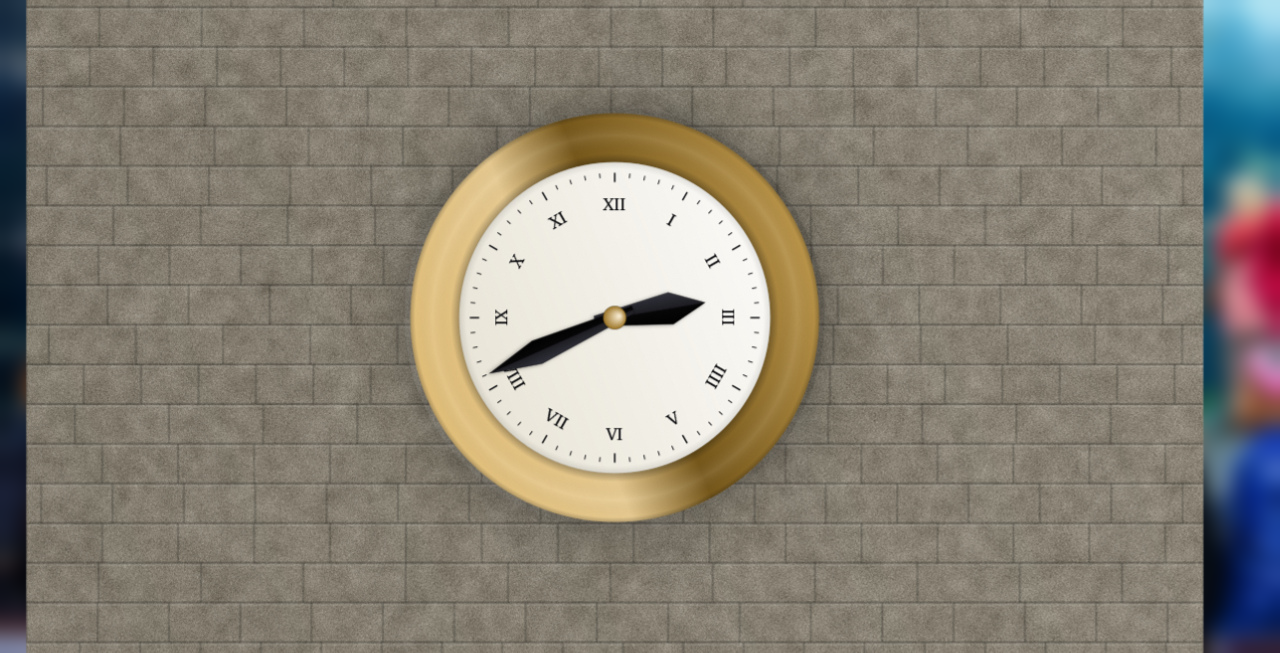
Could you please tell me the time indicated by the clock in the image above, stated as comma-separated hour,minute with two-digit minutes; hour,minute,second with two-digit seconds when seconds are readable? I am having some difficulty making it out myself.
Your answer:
2,41
